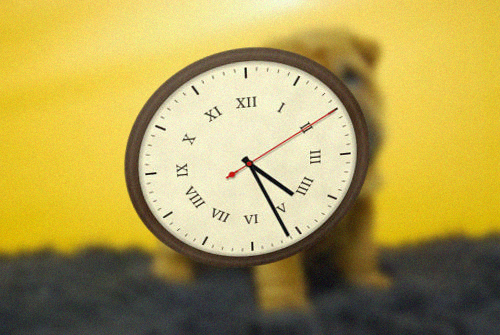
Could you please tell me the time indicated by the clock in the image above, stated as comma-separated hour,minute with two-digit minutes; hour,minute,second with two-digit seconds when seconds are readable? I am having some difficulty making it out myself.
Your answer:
4,26,10
